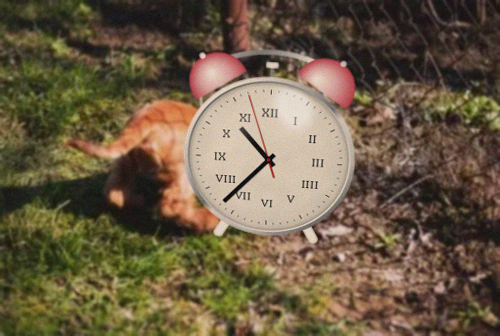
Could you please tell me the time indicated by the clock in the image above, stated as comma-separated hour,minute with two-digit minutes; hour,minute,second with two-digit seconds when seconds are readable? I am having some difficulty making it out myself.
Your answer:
10,36,57
